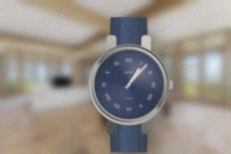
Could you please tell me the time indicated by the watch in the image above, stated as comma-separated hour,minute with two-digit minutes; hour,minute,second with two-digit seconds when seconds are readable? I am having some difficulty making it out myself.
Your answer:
1,07
